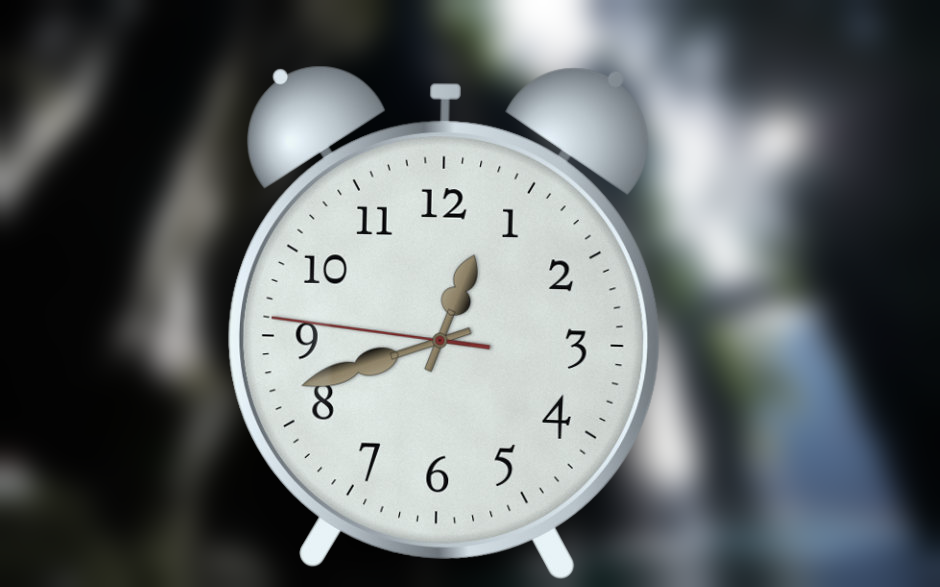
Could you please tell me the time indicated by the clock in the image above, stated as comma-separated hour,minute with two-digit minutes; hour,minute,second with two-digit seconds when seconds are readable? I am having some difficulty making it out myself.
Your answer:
12,41,46
